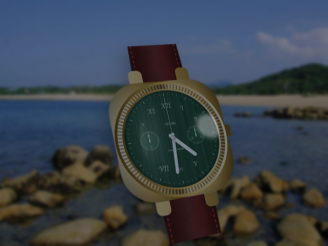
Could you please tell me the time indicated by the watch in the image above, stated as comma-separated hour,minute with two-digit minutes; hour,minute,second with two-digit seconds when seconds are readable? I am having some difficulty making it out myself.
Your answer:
4,31
